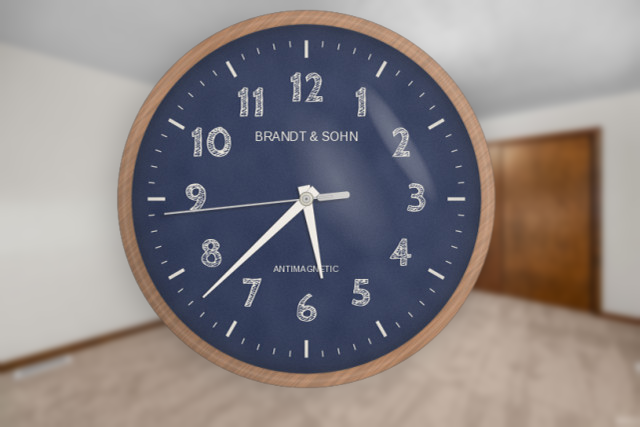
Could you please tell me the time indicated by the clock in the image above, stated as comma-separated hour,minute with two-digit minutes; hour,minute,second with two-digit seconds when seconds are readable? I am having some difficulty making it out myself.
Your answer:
5,37,44
